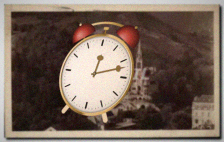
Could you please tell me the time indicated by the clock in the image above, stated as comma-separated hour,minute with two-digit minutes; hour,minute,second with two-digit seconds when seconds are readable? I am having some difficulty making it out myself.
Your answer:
12,12
